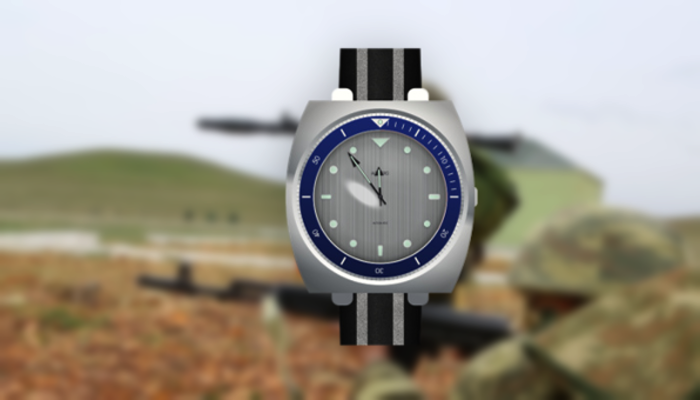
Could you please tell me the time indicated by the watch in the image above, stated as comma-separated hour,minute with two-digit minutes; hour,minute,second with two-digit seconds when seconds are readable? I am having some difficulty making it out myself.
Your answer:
11,54
